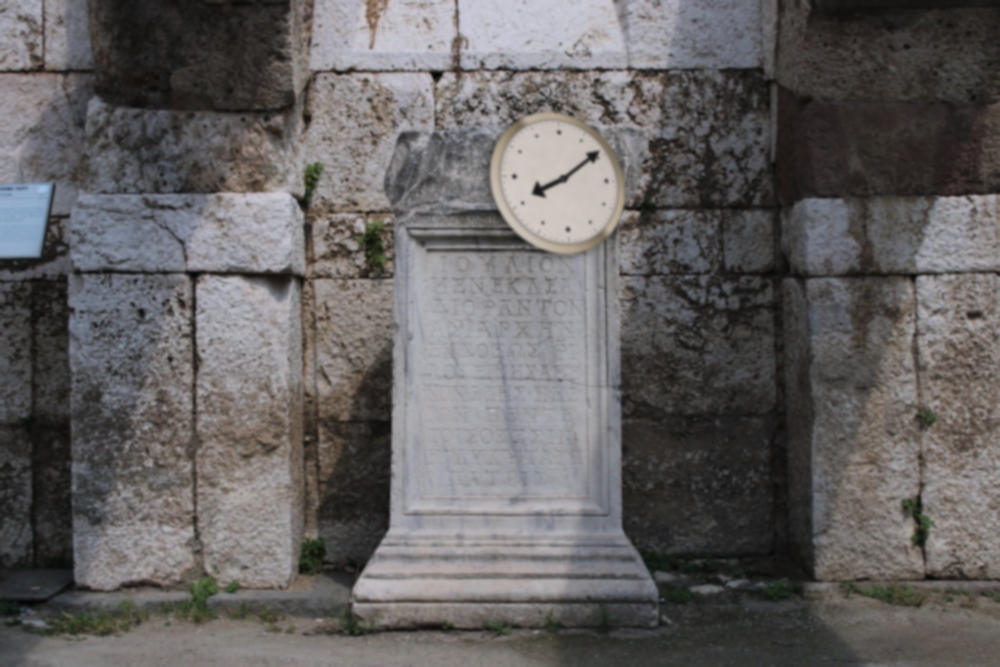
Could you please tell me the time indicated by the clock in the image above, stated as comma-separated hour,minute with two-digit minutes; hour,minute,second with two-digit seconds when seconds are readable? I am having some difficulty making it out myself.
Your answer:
8,09
